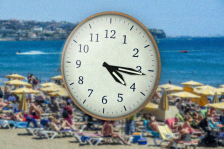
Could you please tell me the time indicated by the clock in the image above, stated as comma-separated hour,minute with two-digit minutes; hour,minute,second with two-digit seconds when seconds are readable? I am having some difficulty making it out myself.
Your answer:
4,16
